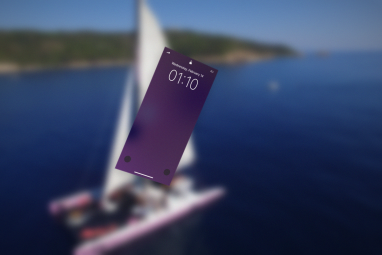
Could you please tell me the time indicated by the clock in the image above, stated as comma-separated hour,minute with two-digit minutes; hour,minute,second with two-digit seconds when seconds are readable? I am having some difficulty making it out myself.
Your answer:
1,10
